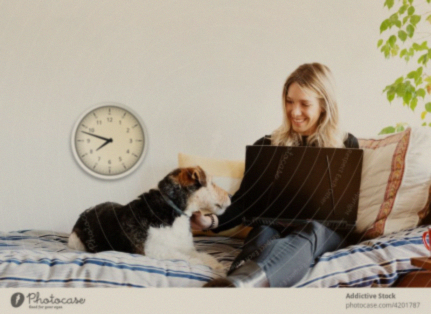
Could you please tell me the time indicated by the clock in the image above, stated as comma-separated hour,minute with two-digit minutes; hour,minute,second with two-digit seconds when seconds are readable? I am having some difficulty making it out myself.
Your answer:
7,48
